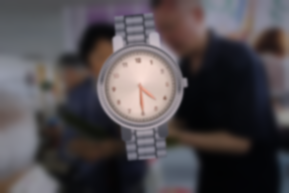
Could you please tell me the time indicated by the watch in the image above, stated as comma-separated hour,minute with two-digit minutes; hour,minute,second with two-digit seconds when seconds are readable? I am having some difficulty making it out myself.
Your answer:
4,30
